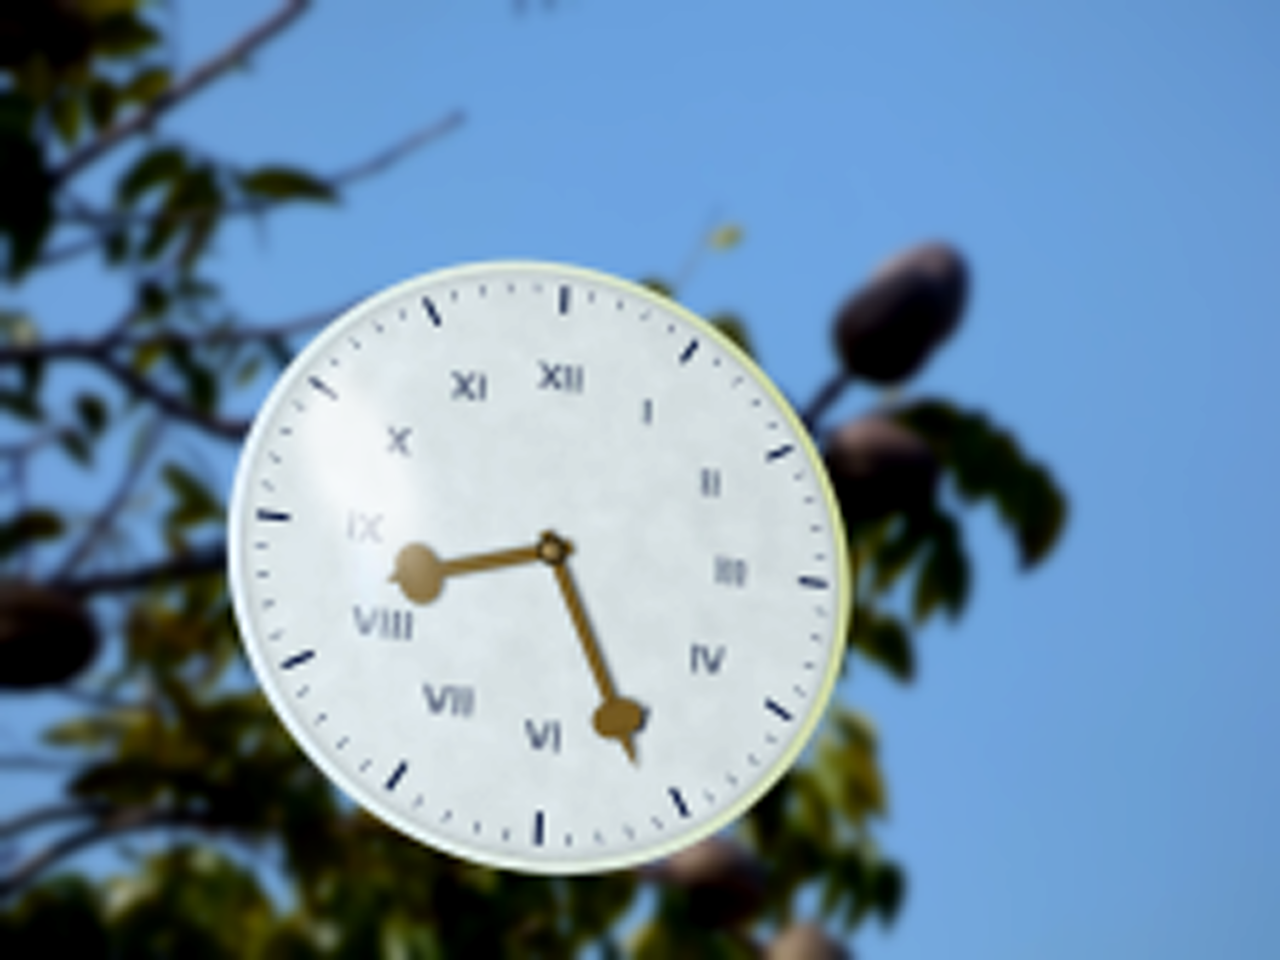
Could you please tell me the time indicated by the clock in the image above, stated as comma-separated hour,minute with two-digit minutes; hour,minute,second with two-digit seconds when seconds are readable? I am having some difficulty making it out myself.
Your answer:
8,26
